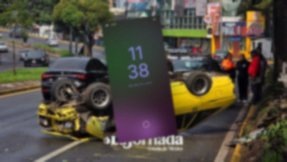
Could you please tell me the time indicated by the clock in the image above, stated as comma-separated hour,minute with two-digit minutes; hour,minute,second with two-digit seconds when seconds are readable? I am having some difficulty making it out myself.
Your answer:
11,38
